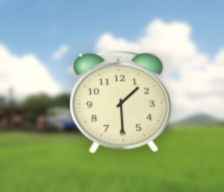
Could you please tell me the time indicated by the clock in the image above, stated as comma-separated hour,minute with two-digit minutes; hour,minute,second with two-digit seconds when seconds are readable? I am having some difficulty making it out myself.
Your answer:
1,30
